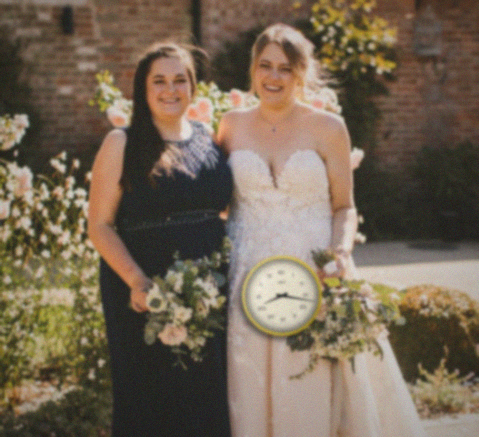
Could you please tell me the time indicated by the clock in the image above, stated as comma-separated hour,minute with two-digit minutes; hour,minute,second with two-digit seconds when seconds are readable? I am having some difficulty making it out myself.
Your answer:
8,17
